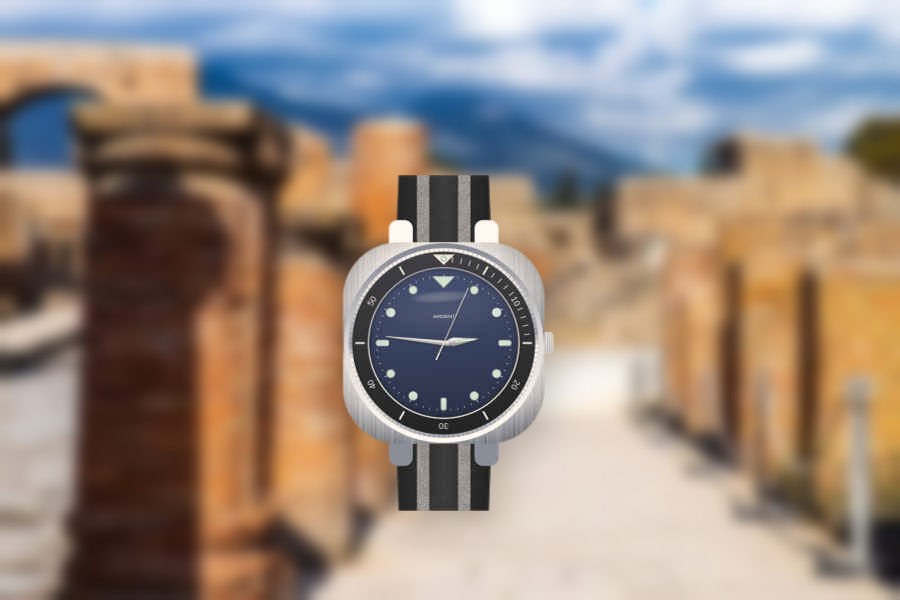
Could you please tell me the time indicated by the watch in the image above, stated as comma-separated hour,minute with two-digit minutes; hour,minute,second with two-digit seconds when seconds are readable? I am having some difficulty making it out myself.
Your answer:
2,46,04
